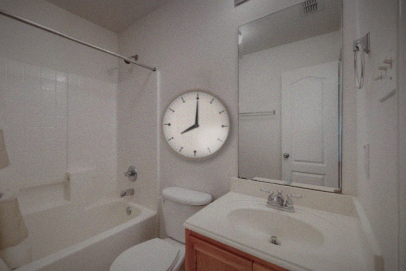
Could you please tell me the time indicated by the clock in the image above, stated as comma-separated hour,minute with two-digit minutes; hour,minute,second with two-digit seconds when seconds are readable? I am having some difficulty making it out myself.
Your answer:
8,00
